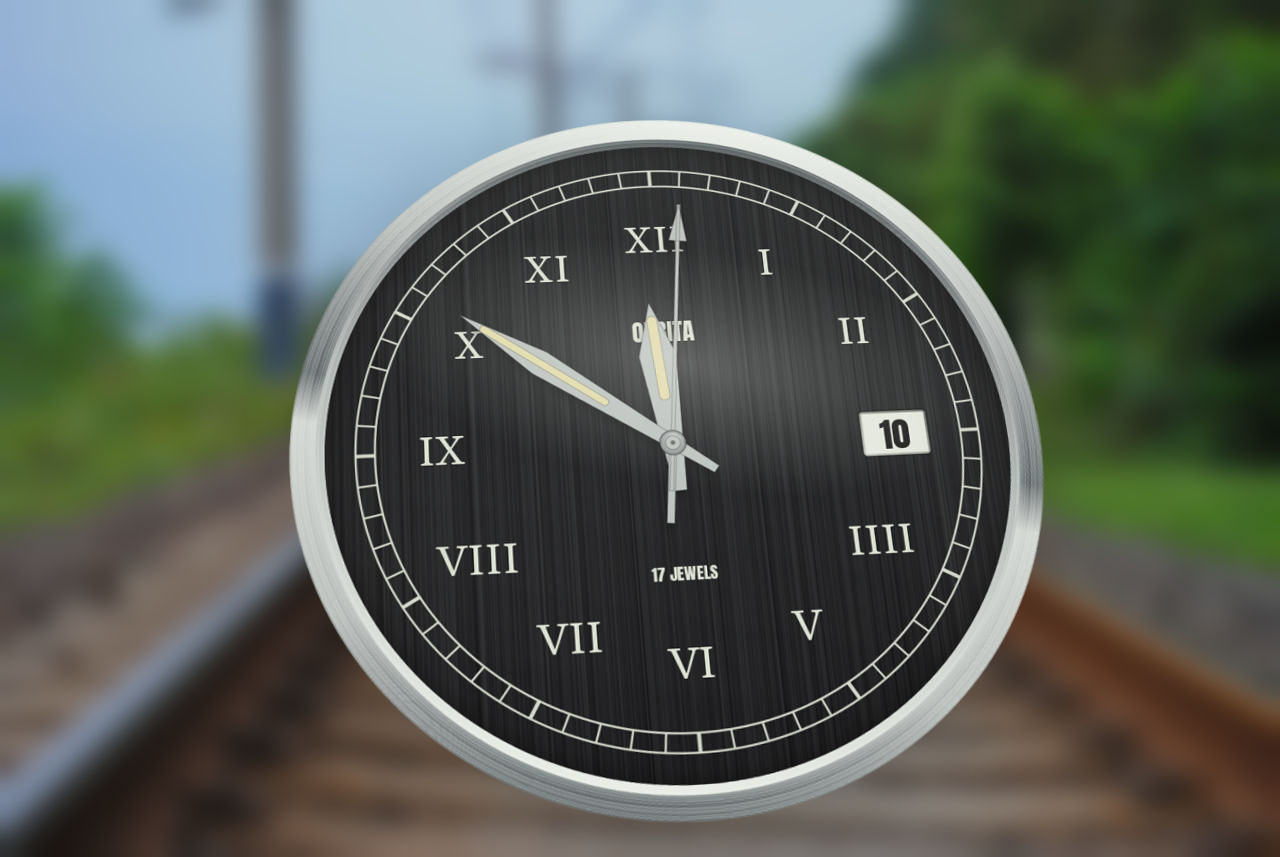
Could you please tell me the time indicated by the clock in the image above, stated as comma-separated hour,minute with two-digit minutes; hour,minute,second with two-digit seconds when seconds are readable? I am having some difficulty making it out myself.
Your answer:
11,51,01
